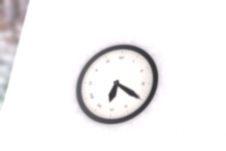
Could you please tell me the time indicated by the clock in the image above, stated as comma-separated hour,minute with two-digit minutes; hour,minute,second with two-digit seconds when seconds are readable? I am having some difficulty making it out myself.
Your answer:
6,20
